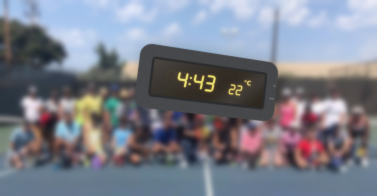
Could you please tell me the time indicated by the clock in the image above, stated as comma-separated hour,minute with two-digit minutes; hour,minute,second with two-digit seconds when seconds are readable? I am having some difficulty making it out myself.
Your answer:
4,43
